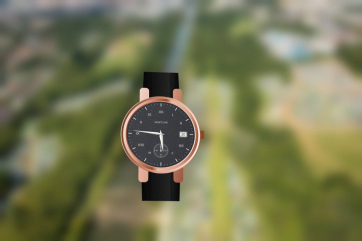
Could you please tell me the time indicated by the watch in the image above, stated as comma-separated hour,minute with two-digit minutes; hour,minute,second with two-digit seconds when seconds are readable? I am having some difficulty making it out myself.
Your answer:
5,46
